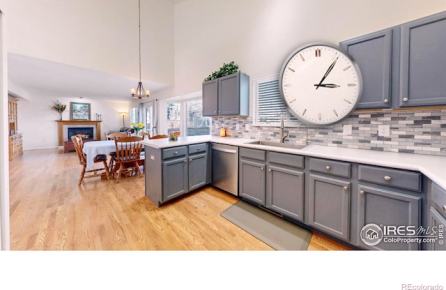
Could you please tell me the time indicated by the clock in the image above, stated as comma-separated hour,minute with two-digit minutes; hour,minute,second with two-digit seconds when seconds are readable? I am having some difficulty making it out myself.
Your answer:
3,06
